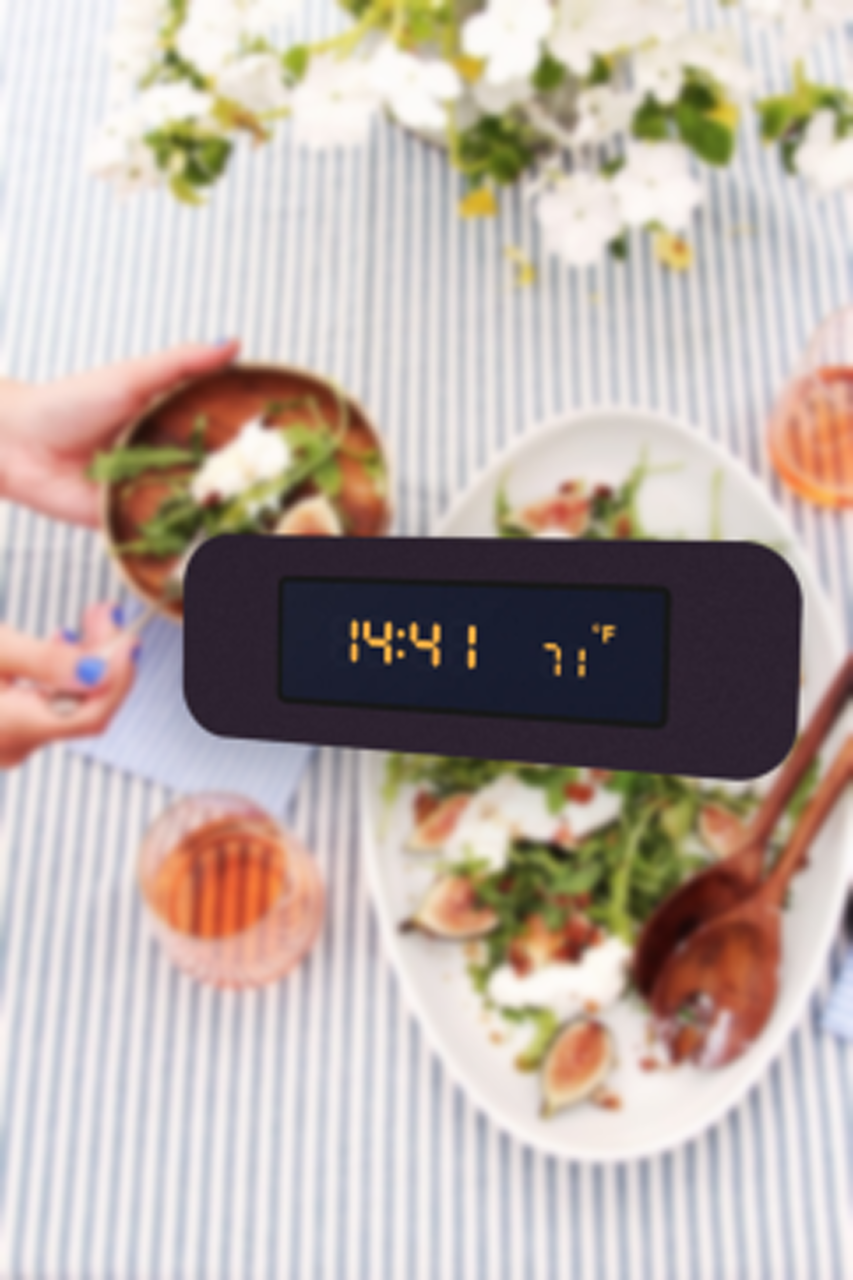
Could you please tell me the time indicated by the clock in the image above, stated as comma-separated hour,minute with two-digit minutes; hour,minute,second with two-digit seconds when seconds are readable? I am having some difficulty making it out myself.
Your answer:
14,41
